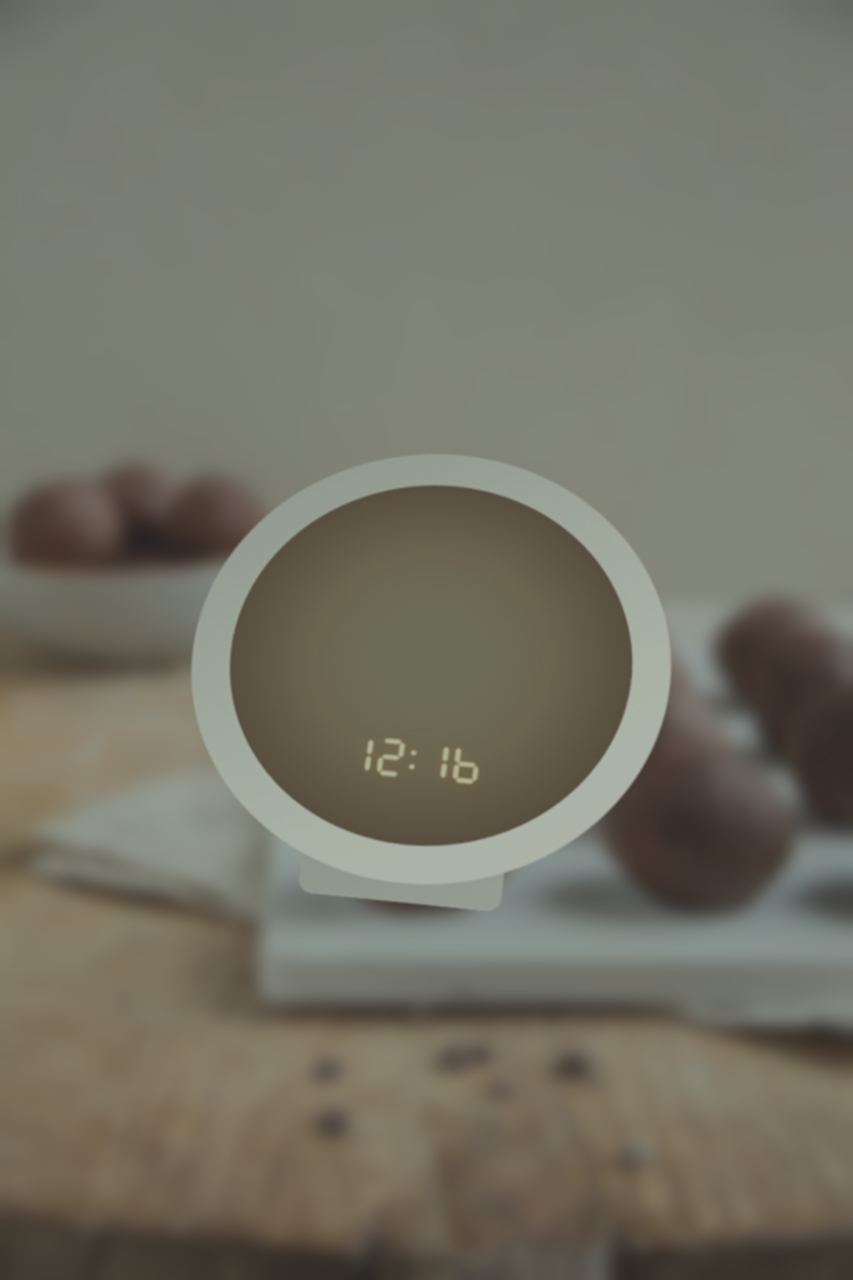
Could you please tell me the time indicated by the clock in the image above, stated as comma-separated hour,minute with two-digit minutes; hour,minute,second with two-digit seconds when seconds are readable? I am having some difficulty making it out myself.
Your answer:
12,16
